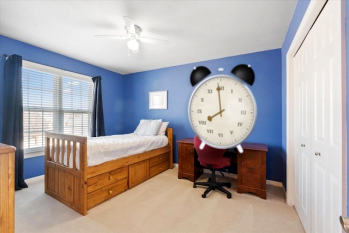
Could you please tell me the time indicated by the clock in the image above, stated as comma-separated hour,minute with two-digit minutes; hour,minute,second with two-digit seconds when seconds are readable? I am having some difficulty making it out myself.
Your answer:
7,59
